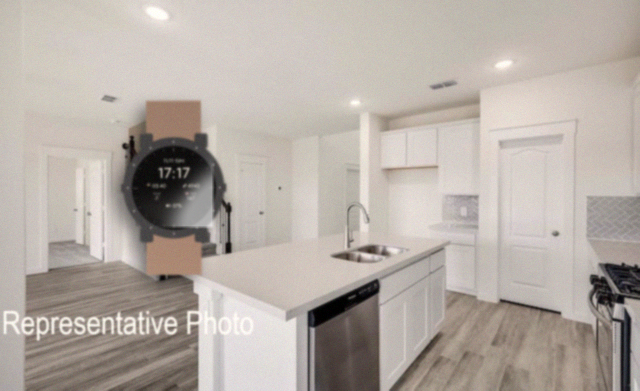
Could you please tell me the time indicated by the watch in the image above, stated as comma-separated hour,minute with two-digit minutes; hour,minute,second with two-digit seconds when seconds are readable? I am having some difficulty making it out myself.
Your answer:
17,17
